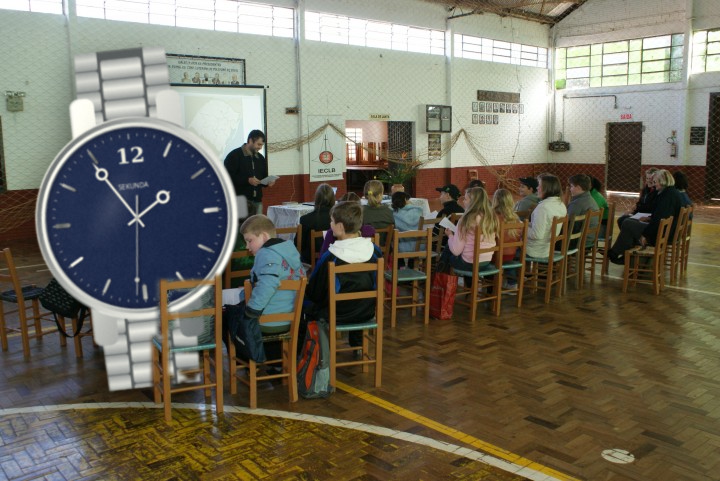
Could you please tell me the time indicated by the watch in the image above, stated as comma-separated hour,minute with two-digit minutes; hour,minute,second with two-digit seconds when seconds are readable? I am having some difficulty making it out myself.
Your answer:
1,54,31
